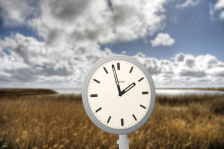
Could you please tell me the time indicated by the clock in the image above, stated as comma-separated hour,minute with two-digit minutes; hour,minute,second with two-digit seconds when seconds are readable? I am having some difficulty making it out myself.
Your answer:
1,58
